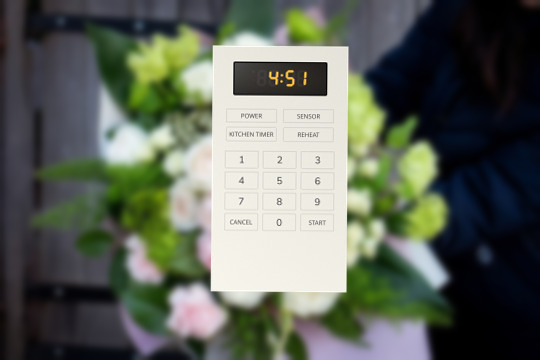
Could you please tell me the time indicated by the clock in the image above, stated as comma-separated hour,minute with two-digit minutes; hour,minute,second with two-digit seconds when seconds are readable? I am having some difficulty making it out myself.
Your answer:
4,51
